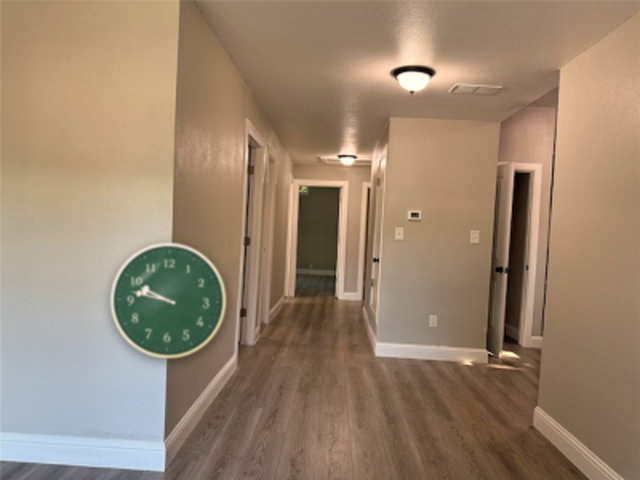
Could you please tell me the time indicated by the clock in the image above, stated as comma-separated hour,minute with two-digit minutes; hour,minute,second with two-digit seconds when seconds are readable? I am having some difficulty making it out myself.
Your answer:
9,47
